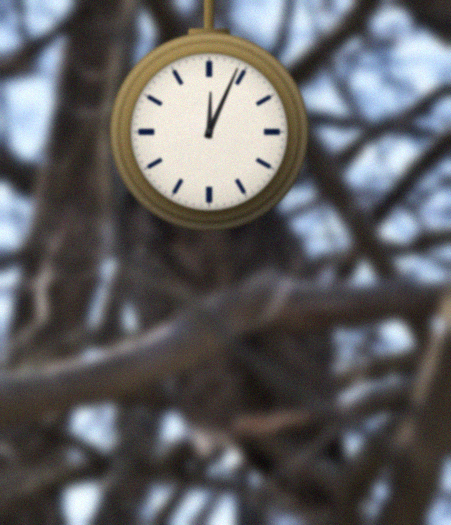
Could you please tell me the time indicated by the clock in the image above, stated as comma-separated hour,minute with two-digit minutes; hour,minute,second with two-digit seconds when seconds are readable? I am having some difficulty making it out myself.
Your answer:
12,04
